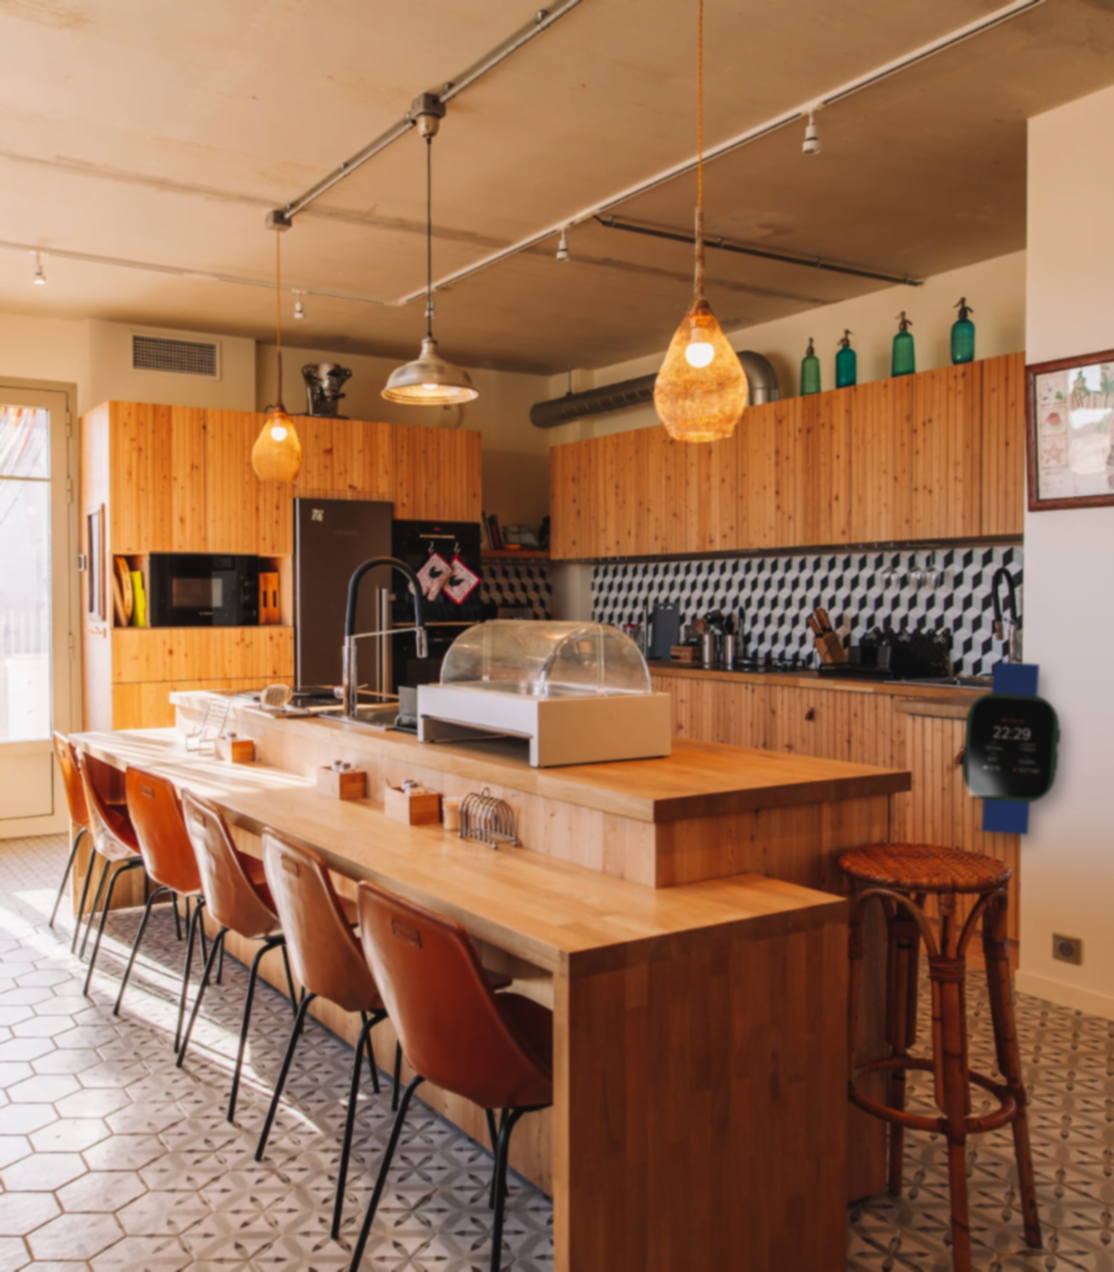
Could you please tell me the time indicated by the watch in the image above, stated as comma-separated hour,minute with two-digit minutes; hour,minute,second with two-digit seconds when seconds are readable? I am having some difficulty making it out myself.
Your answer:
22,29
